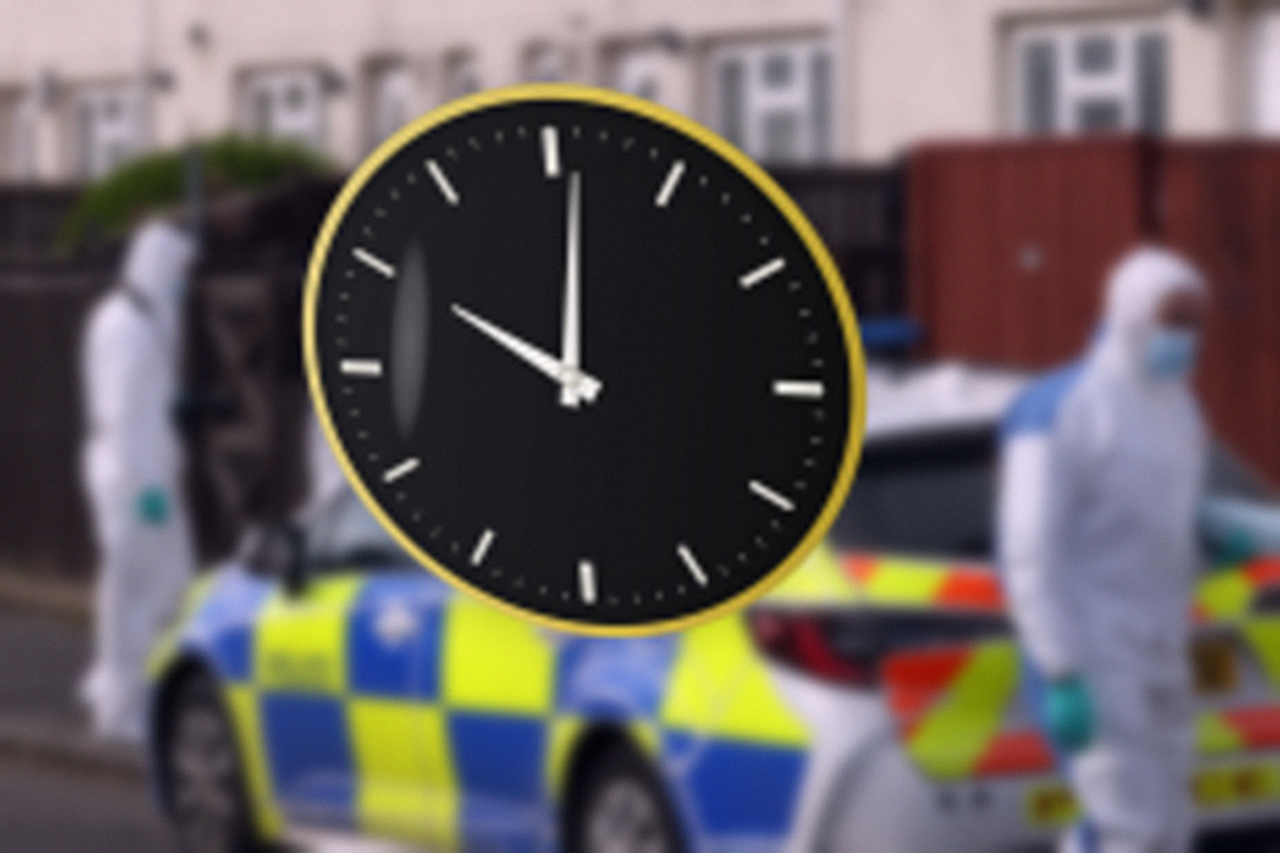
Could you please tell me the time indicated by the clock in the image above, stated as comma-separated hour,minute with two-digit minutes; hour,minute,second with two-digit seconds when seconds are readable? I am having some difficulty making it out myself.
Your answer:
10,01
